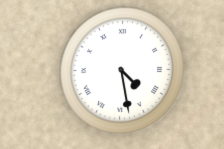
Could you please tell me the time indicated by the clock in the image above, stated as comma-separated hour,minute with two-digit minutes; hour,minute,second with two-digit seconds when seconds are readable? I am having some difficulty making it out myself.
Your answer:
4,28
